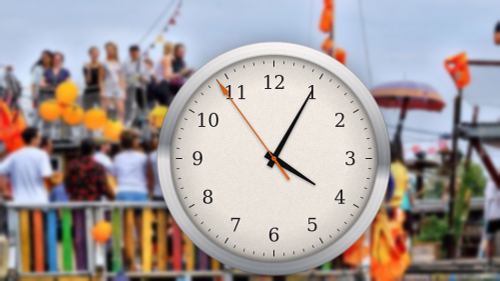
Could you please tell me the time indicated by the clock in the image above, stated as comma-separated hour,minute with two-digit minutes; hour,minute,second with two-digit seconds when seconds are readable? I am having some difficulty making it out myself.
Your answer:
4,04,54
